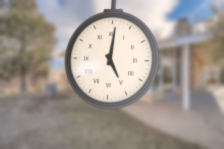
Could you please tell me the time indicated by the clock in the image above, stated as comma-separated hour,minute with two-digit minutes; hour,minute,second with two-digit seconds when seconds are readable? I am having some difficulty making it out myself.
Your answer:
5,01
